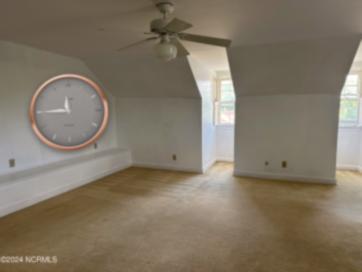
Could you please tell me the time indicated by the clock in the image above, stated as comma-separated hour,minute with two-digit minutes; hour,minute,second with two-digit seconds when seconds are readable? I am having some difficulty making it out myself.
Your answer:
11,45
